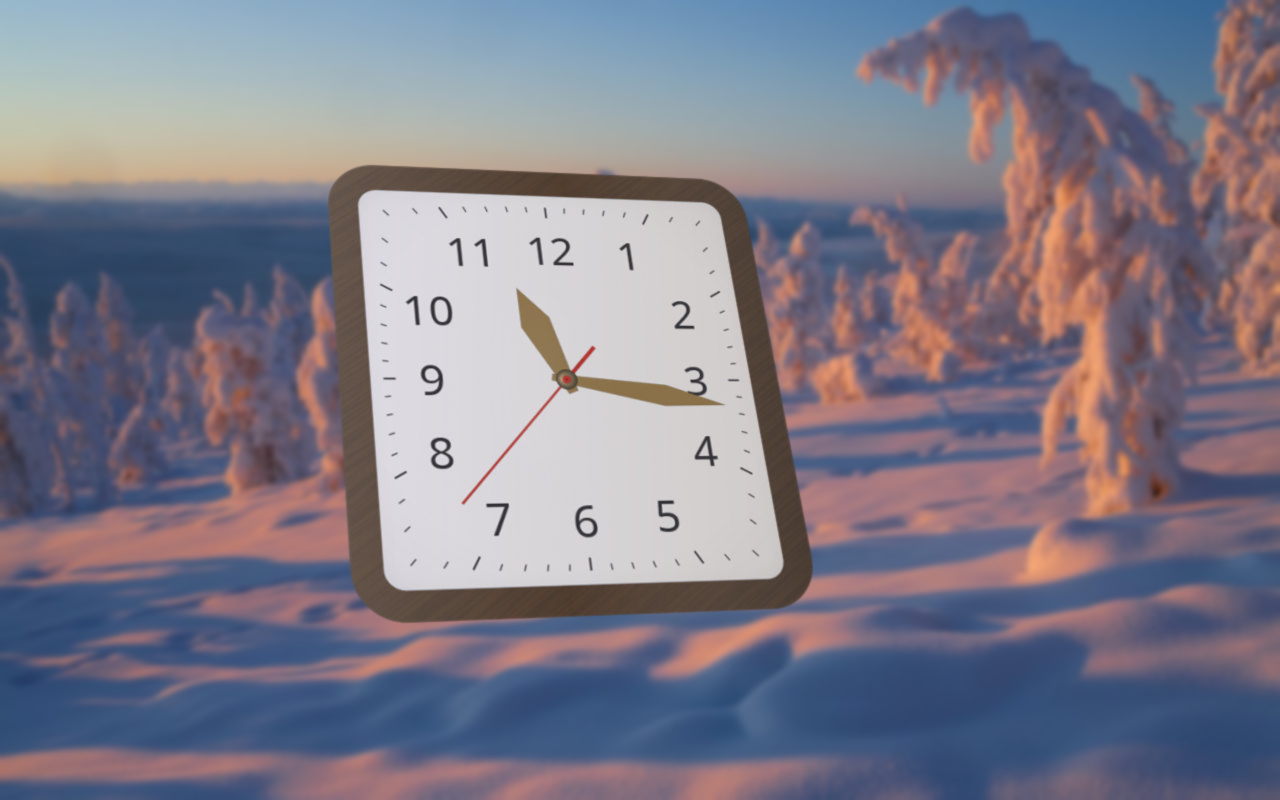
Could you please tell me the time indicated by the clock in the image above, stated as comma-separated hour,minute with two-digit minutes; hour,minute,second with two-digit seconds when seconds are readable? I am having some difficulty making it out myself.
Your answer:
11,16,37
